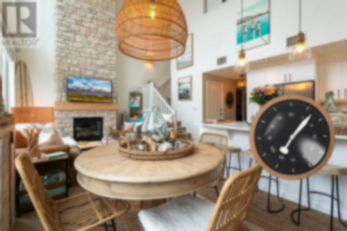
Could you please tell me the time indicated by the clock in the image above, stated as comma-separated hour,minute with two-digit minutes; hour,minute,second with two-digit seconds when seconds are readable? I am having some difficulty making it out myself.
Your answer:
7,07
